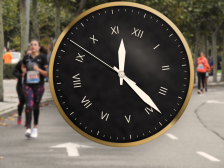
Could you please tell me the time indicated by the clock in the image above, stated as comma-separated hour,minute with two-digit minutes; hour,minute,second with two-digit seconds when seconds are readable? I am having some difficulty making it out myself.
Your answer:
11,18,47
